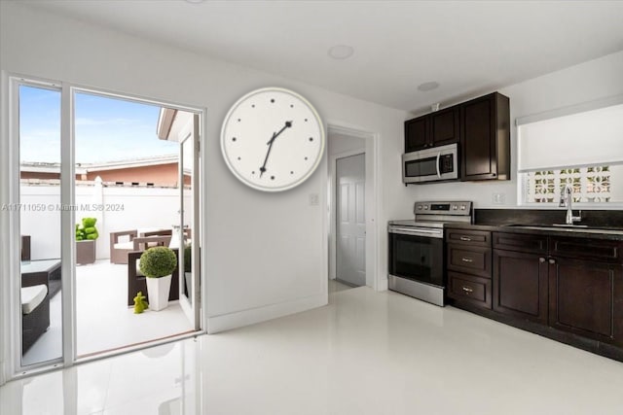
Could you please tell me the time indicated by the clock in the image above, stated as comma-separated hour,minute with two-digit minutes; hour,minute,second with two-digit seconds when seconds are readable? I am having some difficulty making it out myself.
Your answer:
1,33
